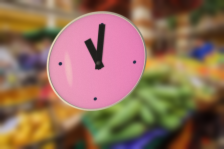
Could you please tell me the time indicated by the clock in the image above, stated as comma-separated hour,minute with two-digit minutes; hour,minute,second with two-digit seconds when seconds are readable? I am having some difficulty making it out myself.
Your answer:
11,00
